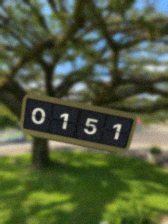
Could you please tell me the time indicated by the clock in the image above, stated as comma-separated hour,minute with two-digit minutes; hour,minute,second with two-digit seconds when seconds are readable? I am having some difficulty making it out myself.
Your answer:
1,51
